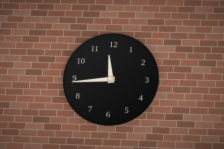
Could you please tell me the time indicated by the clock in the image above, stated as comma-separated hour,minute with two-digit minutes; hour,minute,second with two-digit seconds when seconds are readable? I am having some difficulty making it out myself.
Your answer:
11,44
